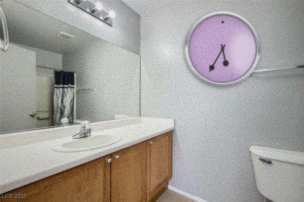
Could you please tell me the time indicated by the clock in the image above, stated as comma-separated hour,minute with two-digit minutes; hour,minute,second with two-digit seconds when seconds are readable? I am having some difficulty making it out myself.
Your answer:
5,35
